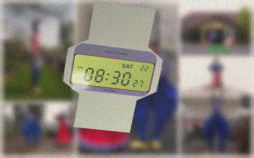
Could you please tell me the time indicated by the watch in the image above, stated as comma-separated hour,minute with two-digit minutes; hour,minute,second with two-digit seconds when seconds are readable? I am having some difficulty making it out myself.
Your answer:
8,30,27
